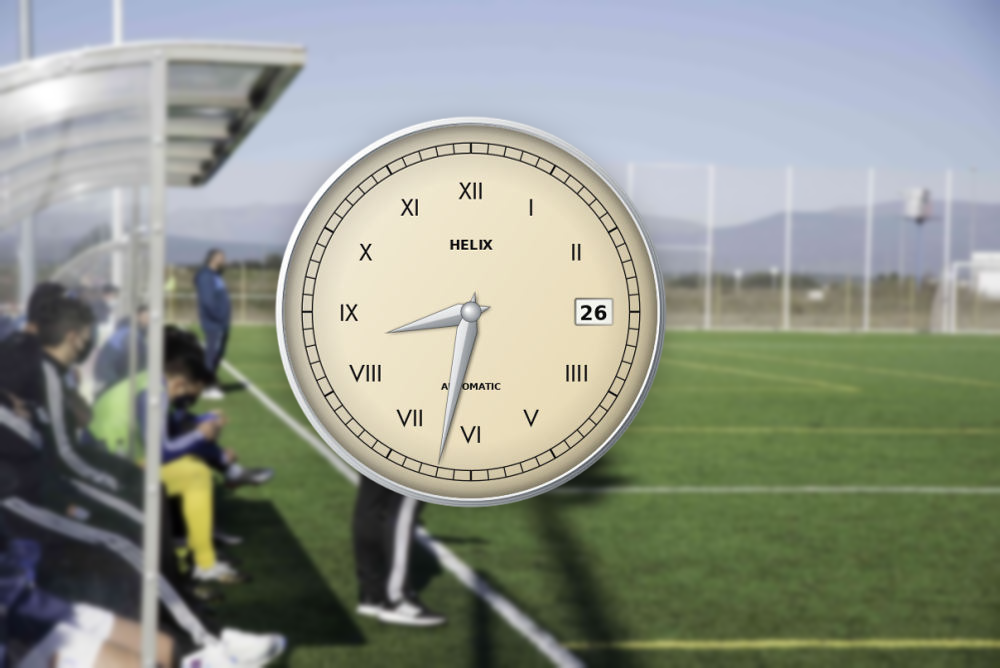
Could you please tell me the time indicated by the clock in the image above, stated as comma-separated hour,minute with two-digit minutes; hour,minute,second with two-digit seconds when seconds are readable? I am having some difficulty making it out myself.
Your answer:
8,32
